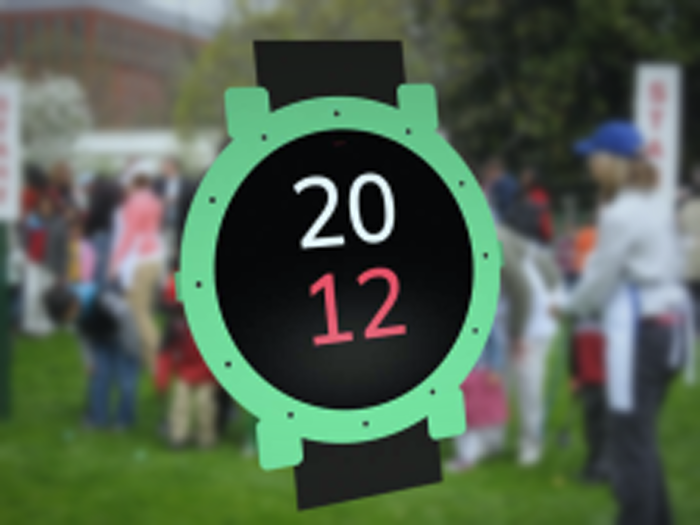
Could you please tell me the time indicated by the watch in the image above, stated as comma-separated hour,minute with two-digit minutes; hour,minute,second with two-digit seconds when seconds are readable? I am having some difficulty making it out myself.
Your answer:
20,12
